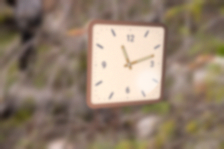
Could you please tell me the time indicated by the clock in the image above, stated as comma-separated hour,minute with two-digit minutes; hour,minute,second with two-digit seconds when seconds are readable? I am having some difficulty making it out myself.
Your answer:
11,12
